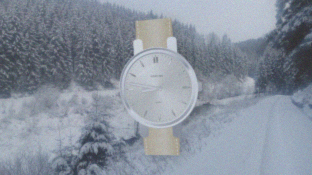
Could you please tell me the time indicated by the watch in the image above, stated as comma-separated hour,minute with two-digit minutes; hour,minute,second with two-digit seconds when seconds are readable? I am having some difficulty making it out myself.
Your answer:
8,47
